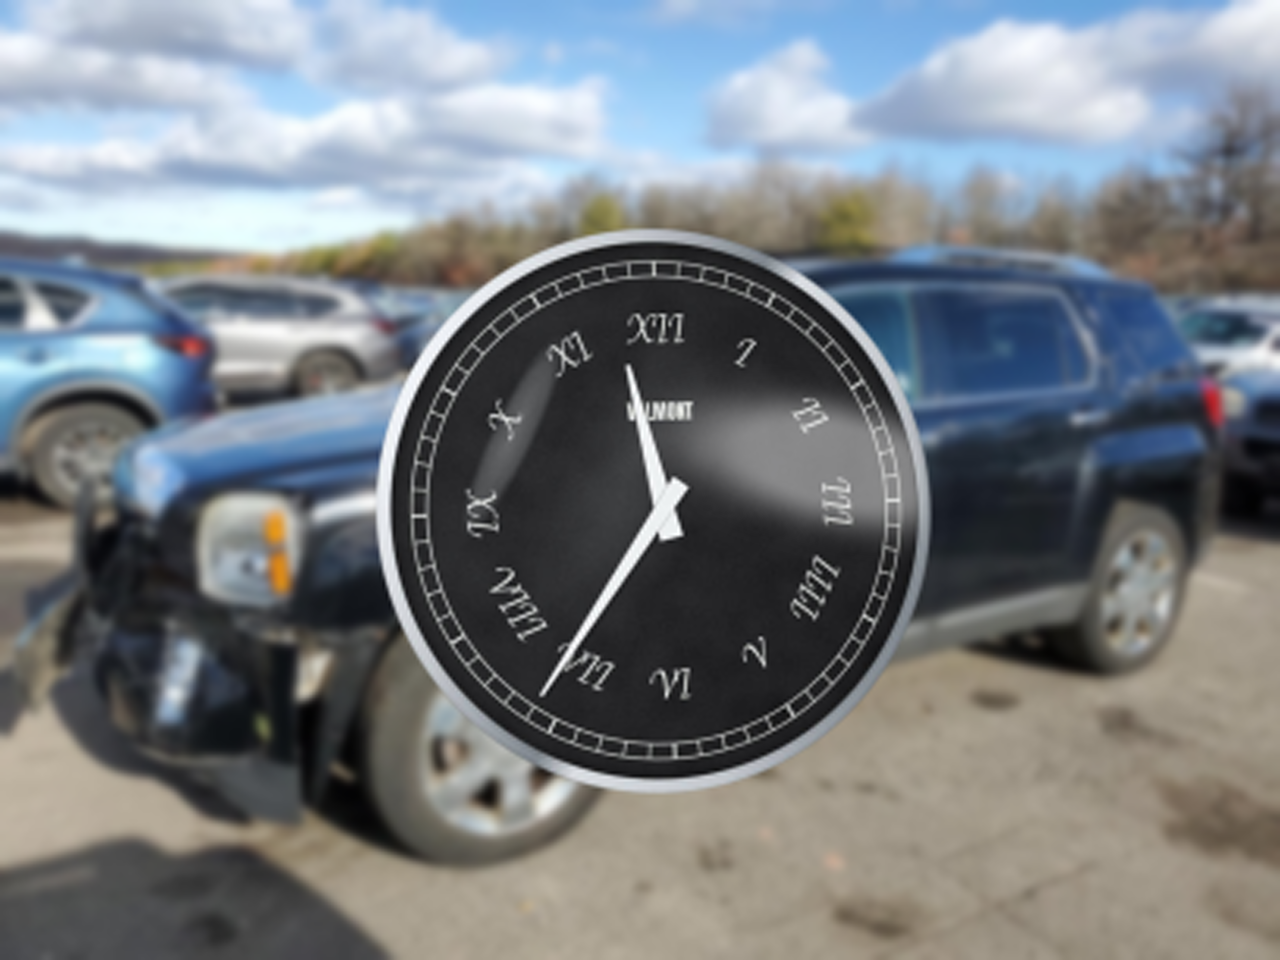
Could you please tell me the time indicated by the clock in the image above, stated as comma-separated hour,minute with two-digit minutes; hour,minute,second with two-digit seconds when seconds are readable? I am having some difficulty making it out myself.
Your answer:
11,36
